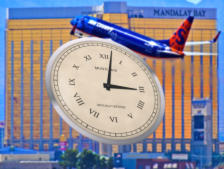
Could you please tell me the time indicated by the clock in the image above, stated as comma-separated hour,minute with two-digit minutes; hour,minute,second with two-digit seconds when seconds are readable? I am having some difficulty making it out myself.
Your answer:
3,02
